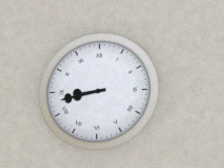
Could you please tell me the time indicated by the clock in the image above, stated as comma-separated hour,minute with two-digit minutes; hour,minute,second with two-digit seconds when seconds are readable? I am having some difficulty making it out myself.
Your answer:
8,43
